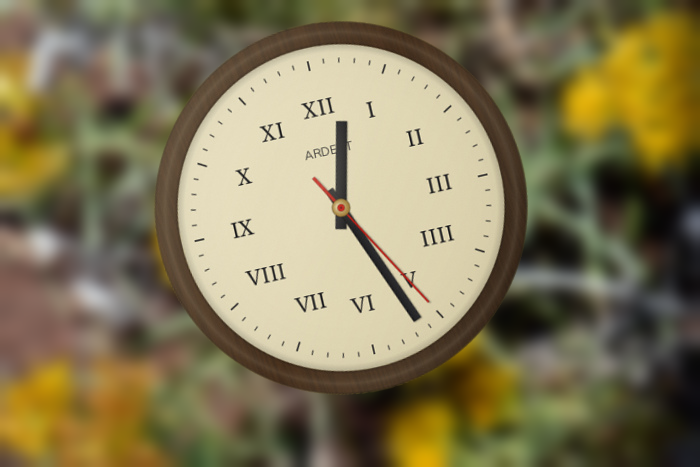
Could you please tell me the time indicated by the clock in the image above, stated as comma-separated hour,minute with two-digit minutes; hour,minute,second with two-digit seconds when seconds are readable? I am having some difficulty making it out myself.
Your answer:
12,26,25
